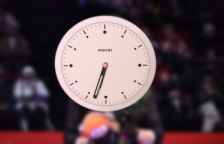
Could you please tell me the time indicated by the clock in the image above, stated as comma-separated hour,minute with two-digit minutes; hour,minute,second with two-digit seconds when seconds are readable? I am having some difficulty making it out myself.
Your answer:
6,33
